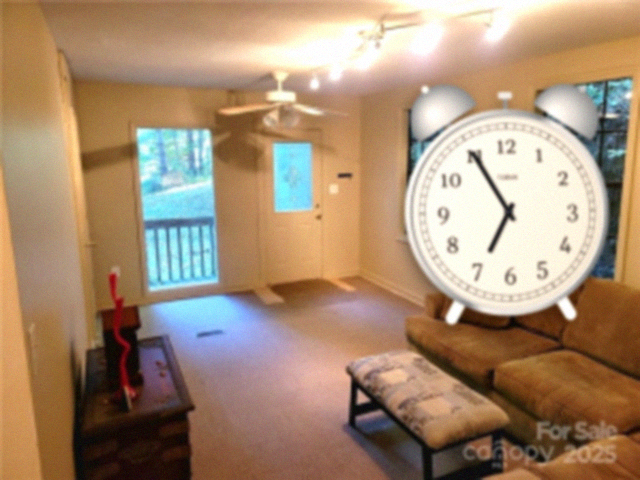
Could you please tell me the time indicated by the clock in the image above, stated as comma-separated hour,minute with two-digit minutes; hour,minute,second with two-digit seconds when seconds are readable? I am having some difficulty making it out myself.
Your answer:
6,55
